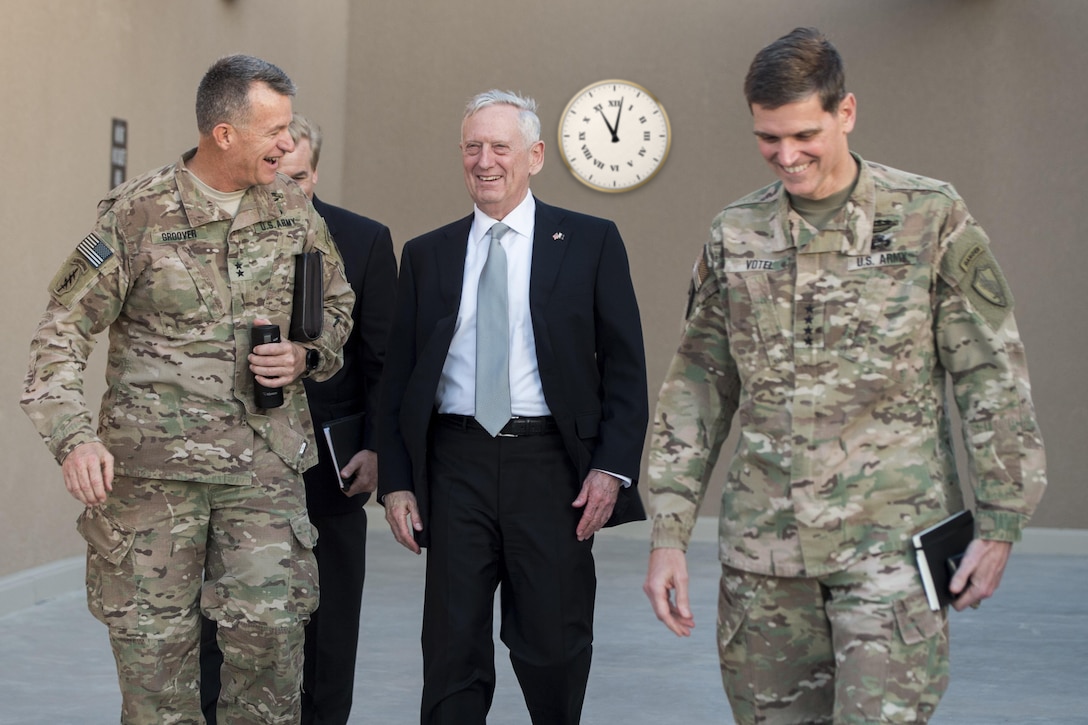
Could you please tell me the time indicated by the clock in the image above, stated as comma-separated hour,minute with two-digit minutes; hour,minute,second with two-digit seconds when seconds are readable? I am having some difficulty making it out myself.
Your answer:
11,02
